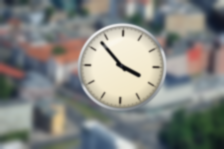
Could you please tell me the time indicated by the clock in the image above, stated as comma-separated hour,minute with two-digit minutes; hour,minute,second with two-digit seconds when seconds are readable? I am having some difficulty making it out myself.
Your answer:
3,53
